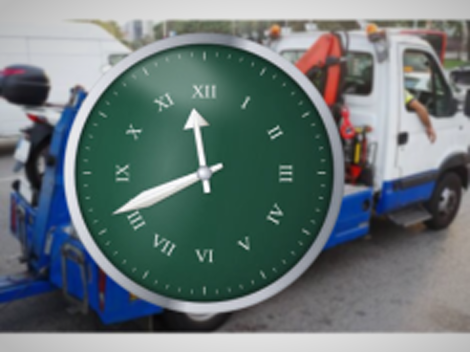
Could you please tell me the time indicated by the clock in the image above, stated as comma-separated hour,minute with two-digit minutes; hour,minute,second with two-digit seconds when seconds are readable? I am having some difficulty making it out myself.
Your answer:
11,41
